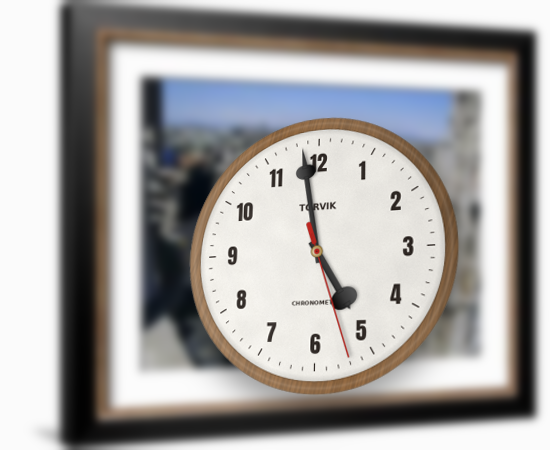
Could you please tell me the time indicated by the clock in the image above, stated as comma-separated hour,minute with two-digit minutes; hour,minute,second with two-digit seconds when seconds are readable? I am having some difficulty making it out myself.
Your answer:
4,58,27
